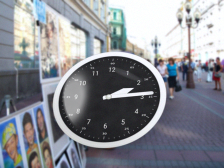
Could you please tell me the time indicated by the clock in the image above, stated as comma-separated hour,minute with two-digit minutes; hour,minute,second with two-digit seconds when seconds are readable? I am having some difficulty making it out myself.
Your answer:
2,14
